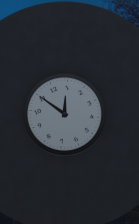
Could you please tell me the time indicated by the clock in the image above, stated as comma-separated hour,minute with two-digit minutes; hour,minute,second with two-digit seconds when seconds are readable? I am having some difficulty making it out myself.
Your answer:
12,55
